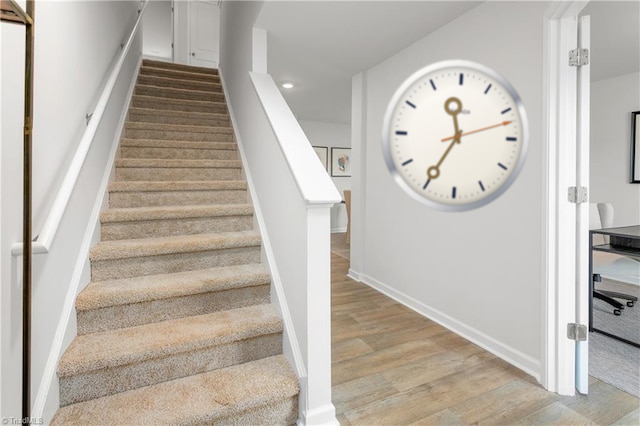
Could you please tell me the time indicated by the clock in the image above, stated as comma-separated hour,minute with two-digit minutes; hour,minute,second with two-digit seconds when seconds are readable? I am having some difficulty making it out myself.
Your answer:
11,35,12
